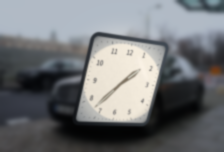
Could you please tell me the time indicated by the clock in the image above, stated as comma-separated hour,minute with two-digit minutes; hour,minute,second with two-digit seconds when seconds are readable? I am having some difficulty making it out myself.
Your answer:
1,37
